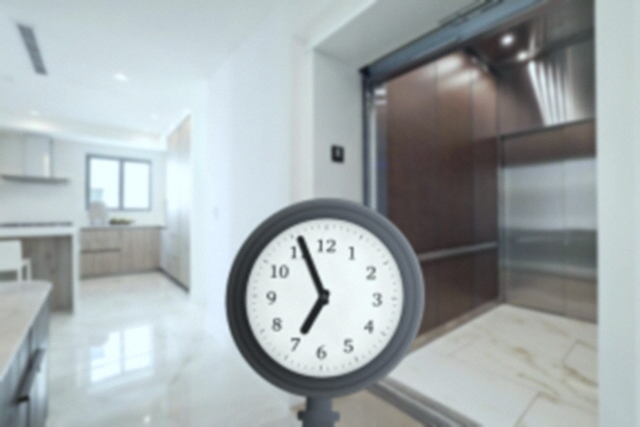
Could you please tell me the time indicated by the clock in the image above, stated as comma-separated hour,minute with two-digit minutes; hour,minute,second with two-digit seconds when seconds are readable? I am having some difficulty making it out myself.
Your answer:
6,56
